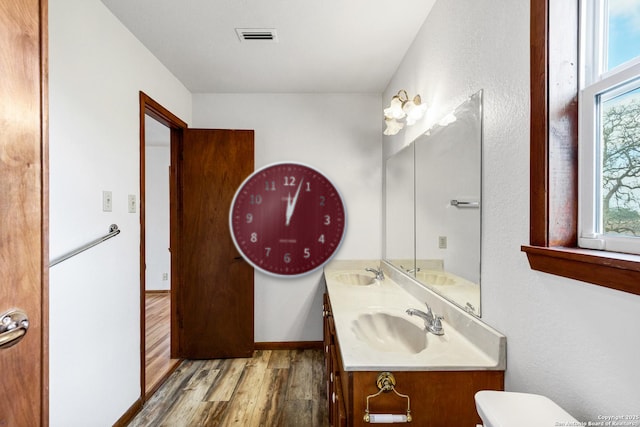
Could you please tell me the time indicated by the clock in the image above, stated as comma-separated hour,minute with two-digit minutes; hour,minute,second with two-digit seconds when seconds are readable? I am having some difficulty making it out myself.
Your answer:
12,03
